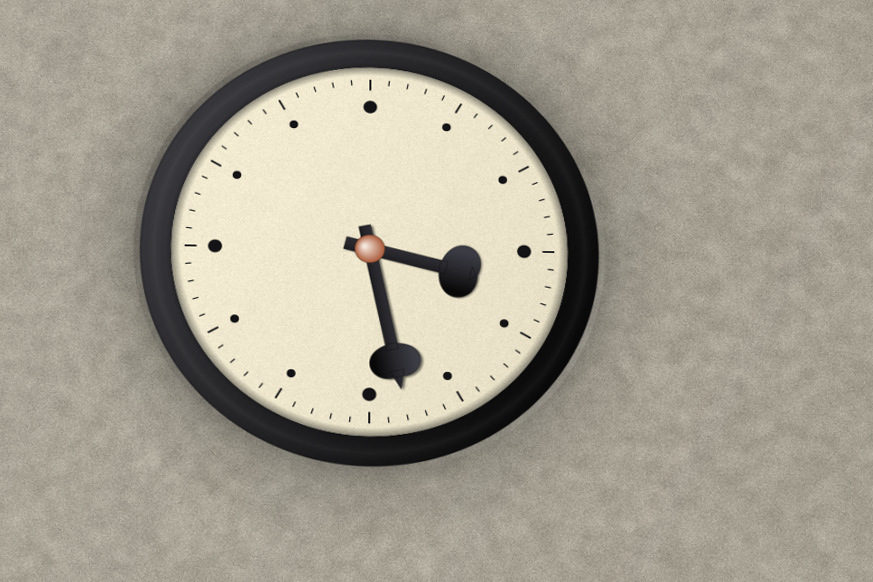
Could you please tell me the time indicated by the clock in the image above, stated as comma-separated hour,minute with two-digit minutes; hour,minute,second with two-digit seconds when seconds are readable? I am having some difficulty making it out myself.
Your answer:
3,28
